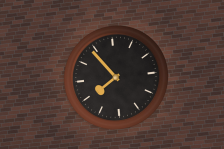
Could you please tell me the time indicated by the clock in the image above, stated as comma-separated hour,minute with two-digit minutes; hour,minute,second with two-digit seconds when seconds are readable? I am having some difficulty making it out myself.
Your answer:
7,54
